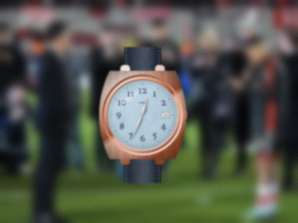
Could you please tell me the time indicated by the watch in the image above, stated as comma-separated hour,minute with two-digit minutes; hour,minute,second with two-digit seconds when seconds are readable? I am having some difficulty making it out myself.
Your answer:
12,34
